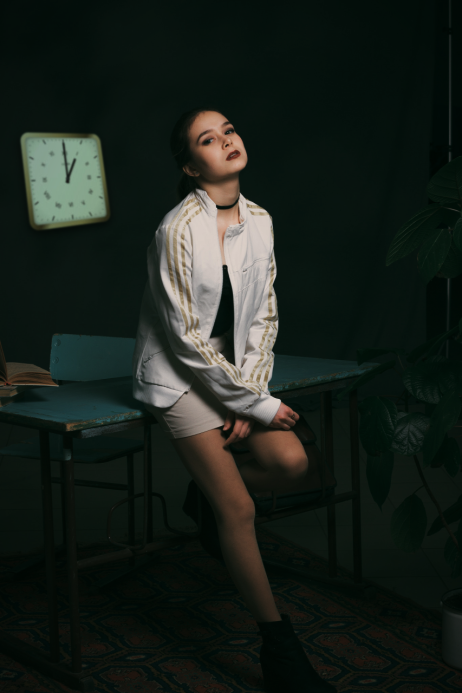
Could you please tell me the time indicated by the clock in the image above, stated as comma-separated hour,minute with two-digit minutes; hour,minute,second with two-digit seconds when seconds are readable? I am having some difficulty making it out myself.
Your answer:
1,00
